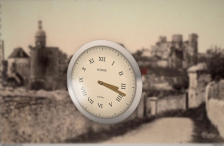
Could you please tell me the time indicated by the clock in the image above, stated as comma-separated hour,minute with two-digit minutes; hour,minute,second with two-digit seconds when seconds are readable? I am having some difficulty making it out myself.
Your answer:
3,18
